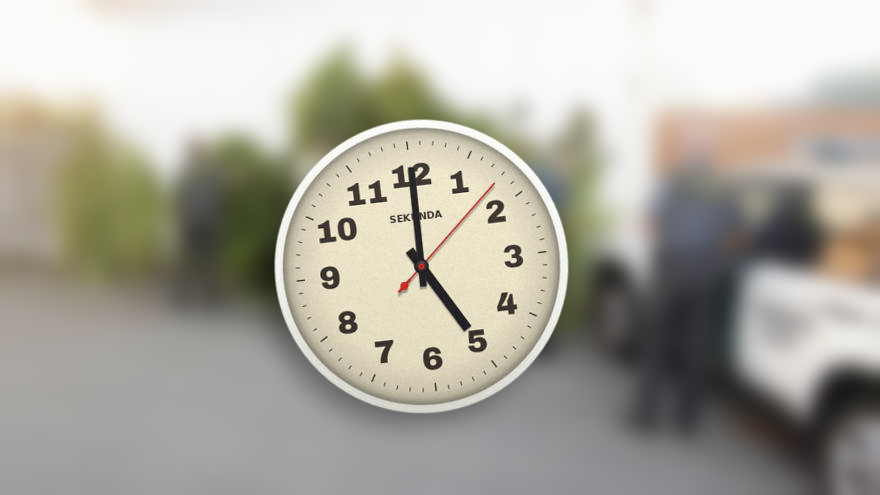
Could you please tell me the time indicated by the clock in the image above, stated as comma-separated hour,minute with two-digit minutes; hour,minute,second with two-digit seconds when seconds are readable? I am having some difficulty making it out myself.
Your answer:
5,00,08
